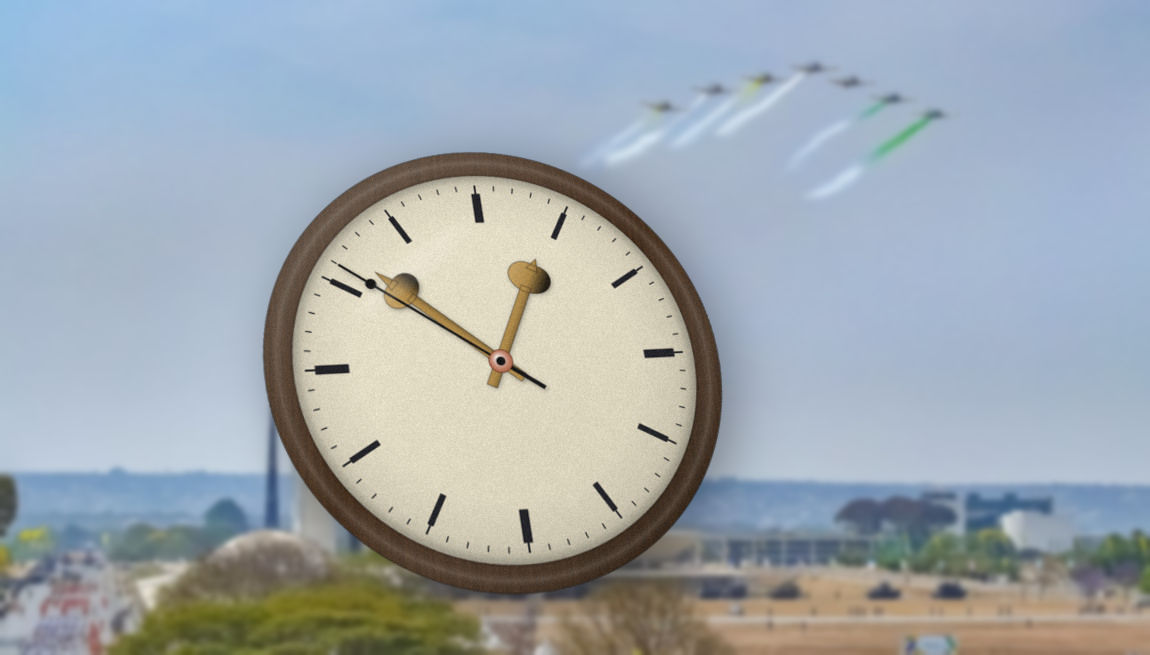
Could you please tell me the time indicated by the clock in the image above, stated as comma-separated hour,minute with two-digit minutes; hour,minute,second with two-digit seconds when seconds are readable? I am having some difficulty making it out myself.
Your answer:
12,51,51
